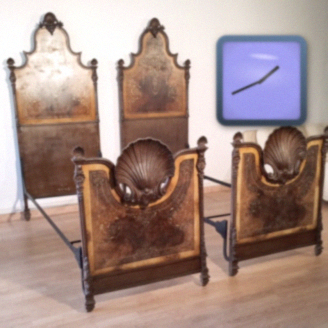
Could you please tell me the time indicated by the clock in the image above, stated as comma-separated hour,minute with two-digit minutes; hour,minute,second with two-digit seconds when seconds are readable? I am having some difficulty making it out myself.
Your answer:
1,41
